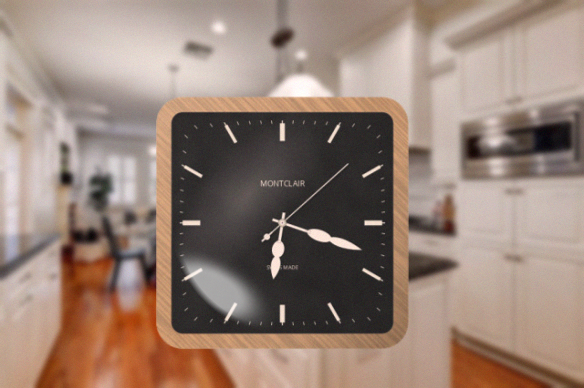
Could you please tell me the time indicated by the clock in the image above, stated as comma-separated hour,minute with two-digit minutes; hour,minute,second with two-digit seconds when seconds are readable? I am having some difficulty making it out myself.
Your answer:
6,18,08
